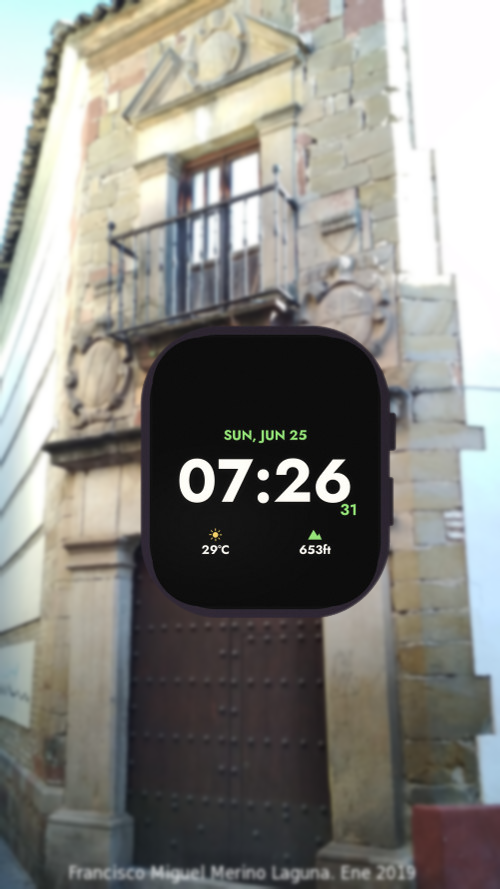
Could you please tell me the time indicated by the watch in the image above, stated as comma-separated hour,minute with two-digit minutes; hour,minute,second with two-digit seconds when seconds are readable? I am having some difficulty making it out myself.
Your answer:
7,26,31
